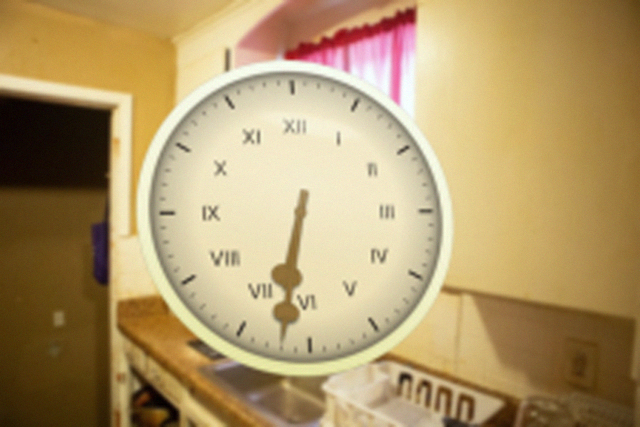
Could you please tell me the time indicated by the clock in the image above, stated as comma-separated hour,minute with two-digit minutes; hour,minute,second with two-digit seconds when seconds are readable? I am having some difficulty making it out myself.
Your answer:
6,32
